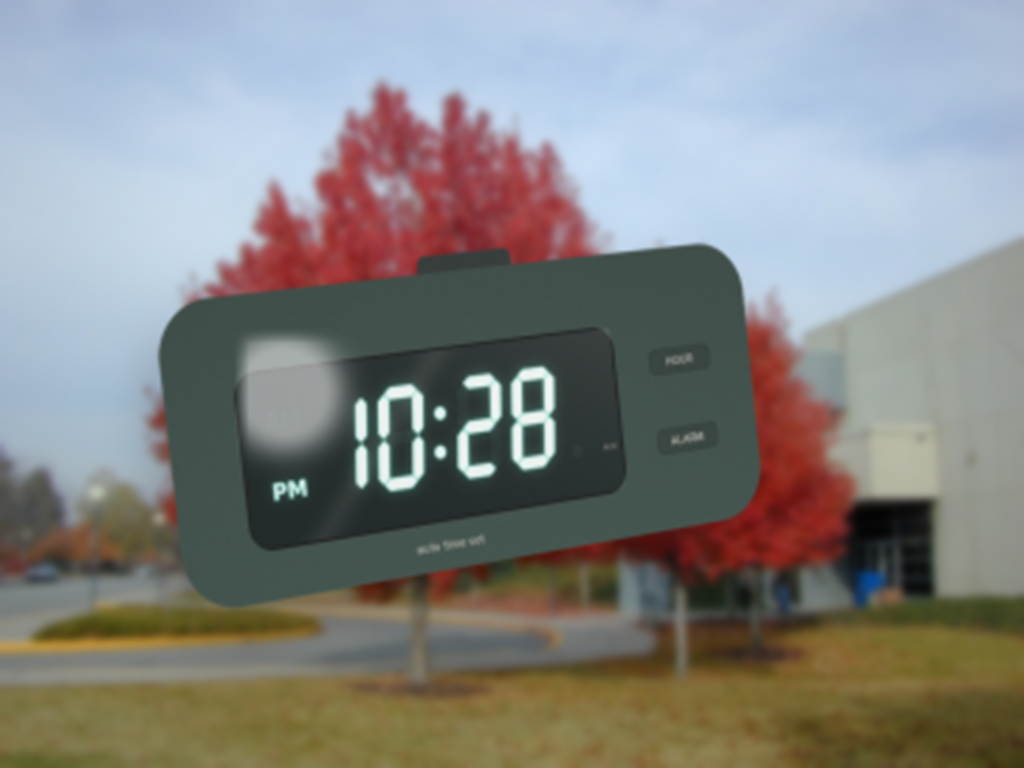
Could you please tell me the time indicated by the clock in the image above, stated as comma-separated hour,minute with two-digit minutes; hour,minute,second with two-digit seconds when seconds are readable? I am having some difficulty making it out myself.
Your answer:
10,28
